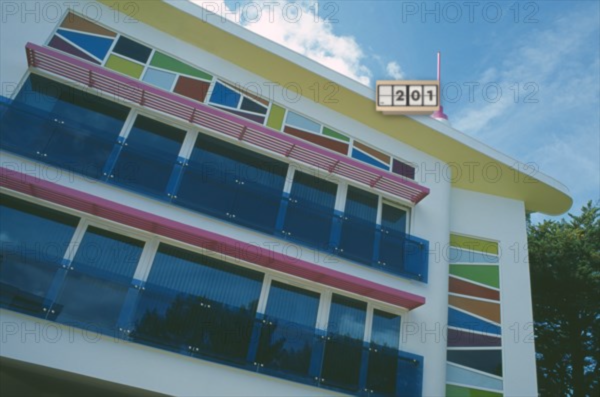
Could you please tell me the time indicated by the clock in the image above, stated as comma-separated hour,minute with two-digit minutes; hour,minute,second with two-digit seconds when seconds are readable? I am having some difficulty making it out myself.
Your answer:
2,01
